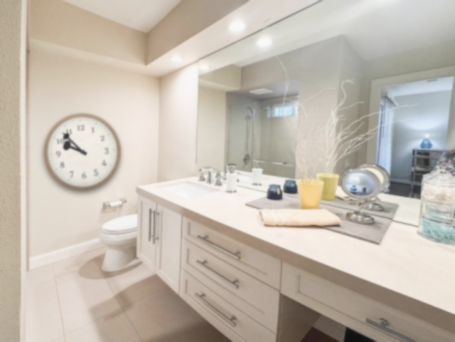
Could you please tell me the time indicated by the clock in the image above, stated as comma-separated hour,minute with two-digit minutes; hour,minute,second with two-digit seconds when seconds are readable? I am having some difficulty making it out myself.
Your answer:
9,53
